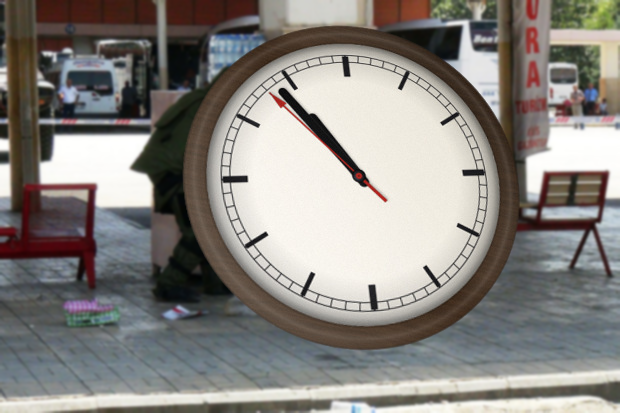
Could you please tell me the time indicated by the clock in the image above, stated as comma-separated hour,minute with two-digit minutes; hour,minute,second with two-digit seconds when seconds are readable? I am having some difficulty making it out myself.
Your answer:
10,53,53
